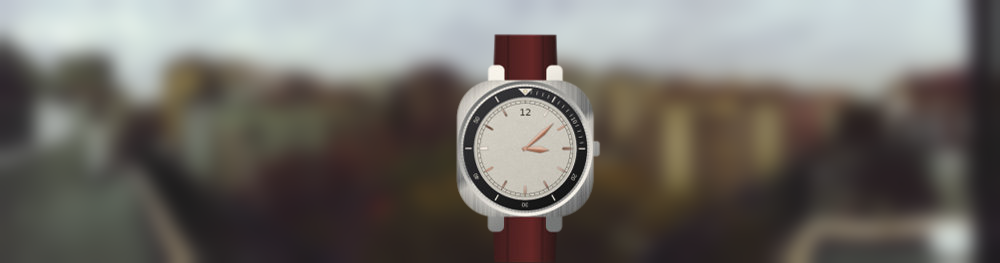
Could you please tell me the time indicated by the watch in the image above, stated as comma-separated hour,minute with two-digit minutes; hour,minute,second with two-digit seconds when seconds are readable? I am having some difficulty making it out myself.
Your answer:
3,08
